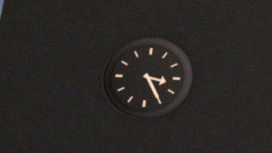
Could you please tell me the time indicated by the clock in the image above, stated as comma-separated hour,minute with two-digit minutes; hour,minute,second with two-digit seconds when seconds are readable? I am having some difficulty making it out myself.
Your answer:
3,25
